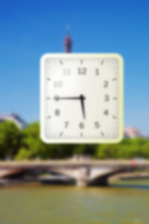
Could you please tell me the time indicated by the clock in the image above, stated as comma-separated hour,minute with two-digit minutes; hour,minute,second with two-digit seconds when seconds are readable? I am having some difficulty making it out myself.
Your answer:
5,45
